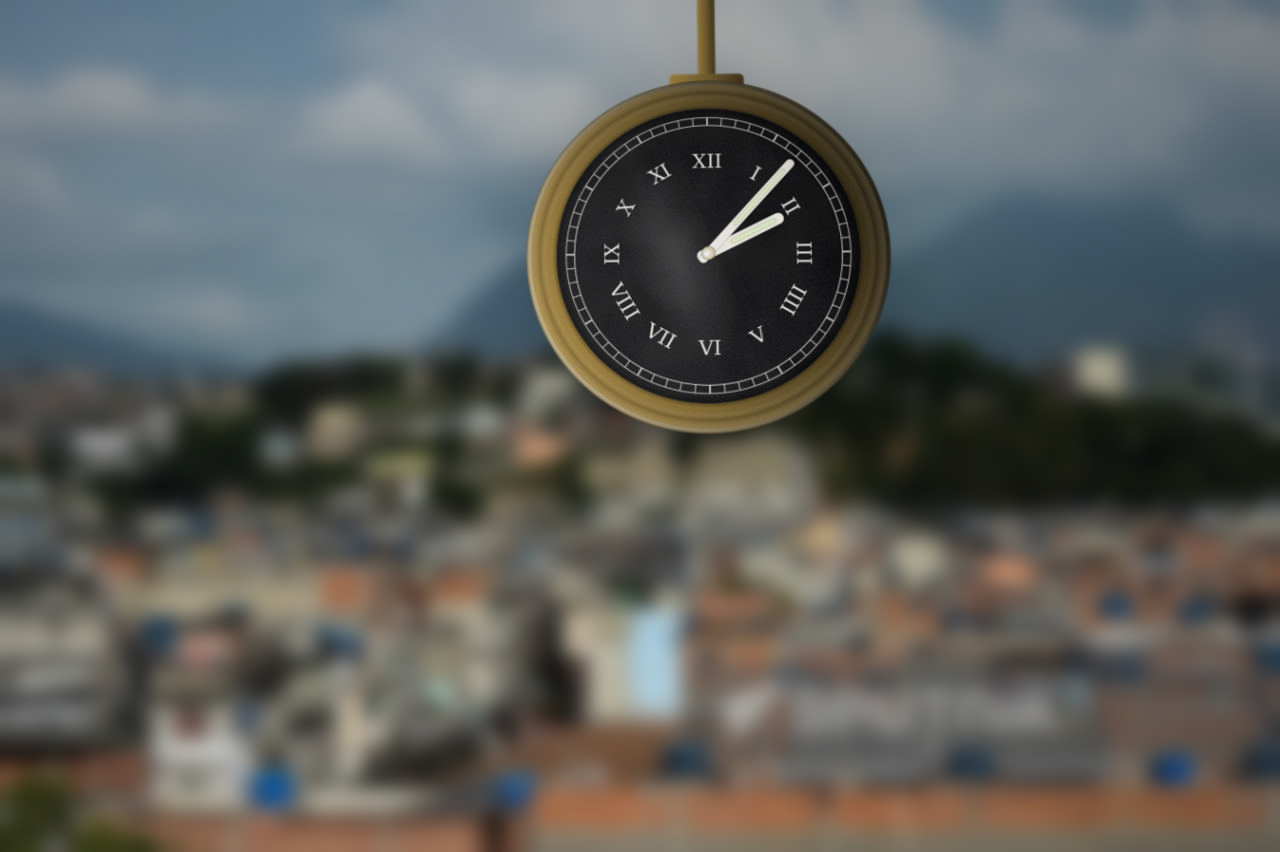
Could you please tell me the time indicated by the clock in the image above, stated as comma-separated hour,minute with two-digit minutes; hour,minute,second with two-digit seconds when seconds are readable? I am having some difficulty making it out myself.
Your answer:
2,07
